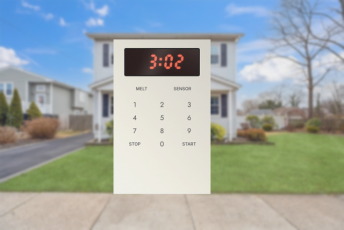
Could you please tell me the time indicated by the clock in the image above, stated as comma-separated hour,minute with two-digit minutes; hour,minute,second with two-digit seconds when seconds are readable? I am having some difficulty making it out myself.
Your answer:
3,02
